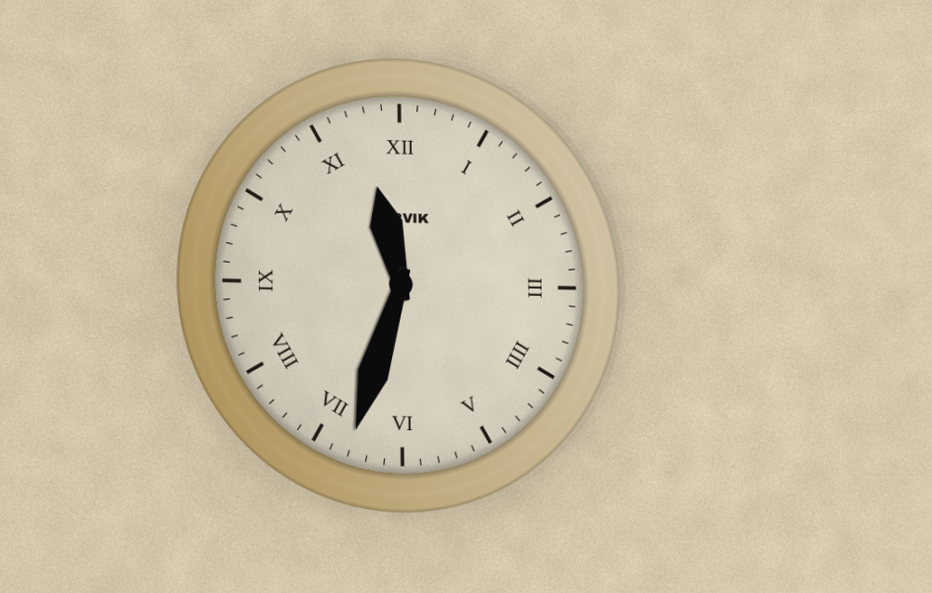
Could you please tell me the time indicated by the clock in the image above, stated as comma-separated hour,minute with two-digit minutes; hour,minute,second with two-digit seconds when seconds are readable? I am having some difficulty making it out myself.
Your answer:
11,33
